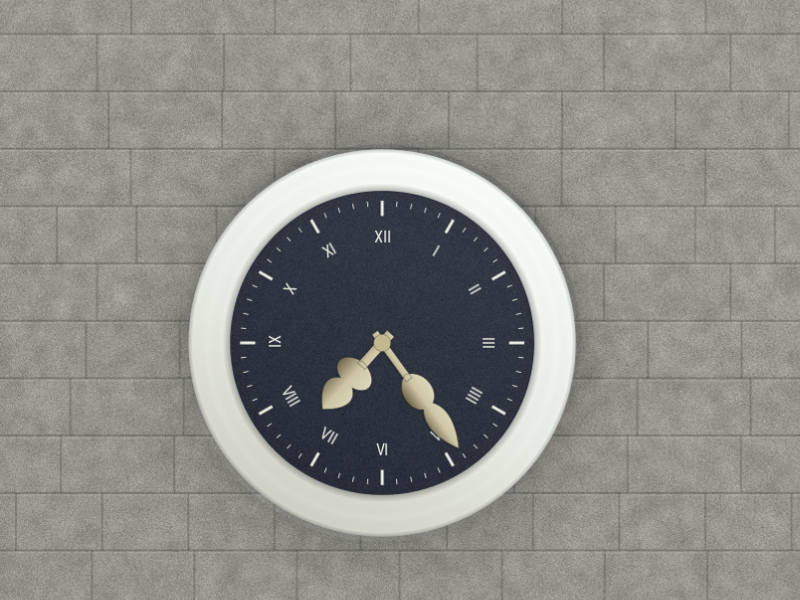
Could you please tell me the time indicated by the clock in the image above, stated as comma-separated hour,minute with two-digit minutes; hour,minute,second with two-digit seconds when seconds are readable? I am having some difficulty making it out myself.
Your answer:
7,24
